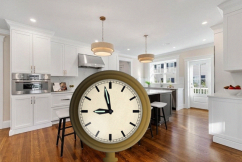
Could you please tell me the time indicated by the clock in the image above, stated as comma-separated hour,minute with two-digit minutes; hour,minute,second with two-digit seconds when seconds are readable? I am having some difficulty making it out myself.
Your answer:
8,58
